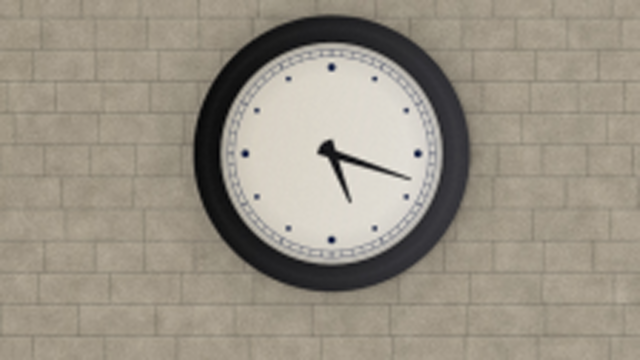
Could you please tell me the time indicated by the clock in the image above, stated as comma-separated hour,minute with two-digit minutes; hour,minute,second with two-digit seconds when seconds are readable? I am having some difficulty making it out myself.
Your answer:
5,18
